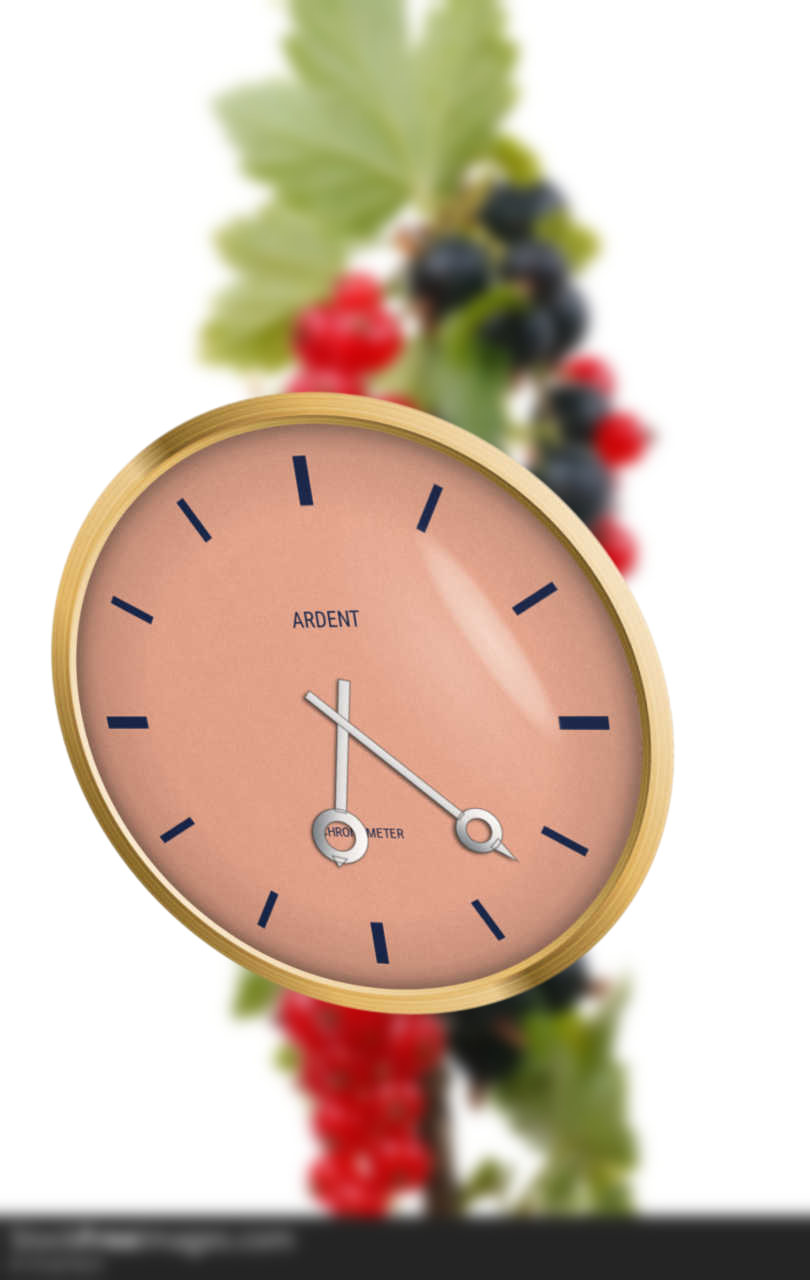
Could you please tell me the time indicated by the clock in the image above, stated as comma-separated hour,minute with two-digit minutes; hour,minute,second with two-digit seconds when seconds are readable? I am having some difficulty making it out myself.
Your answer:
6,22
